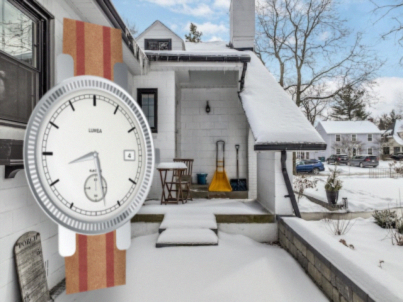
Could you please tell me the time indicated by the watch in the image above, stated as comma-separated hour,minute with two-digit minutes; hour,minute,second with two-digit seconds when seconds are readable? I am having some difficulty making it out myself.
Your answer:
8,28
